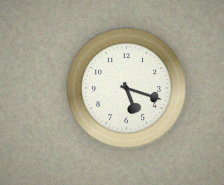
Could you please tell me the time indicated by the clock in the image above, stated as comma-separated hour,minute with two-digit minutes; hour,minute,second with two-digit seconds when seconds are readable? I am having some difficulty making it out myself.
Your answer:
5,18
